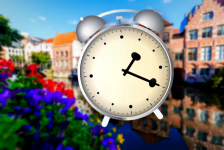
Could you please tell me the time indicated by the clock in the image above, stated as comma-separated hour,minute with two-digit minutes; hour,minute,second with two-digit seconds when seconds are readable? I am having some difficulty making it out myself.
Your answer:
1,20
